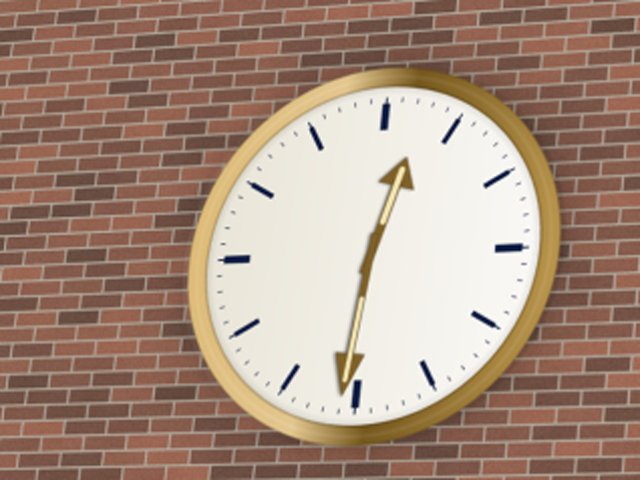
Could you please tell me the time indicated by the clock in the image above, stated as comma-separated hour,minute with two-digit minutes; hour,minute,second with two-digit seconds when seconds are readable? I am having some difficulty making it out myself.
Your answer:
12,31
